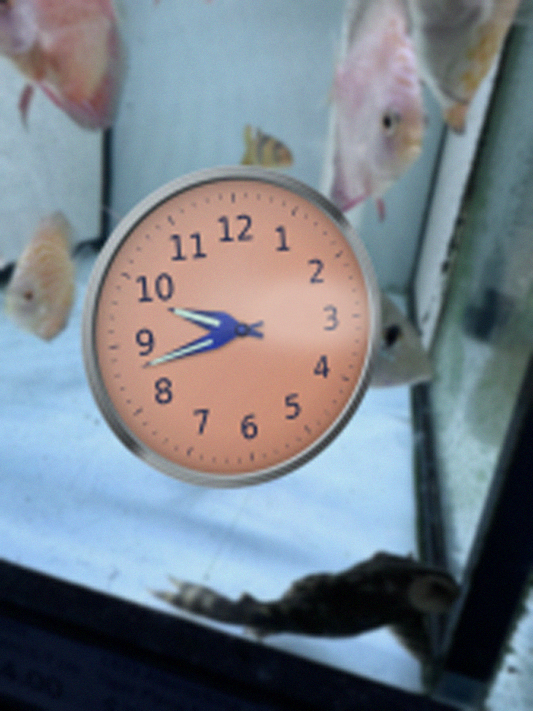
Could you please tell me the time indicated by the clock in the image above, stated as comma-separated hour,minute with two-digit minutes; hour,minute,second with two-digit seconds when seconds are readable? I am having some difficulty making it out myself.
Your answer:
9,43
